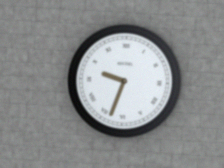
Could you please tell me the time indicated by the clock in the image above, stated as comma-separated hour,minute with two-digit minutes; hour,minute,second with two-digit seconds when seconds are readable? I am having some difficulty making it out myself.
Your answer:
9,33
